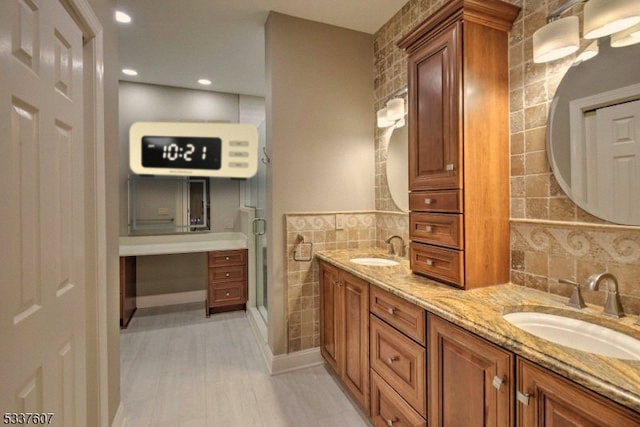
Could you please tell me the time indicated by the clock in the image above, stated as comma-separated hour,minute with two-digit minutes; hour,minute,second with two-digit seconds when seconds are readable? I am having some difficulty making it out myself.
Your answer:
10,21
